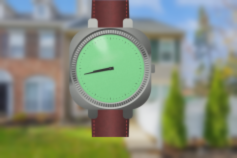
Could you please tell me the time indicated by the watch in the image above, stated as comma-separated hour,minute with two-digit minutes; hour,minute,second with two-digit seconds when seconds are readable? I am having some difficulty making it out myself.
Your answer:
8,43
